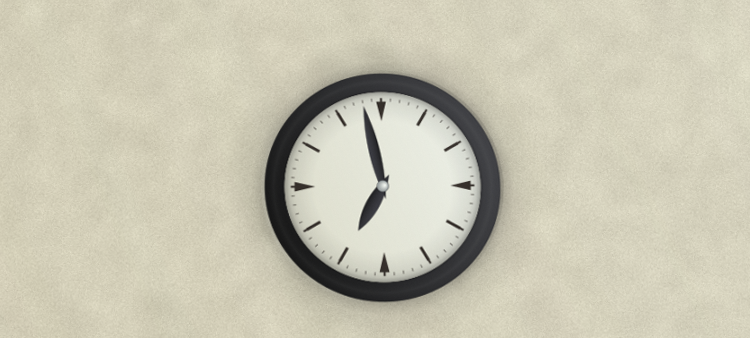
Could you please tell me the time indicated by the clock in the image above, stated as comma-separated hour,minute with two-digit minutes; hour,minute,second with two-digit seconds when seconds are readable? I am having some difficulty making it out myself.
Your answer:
6,58
